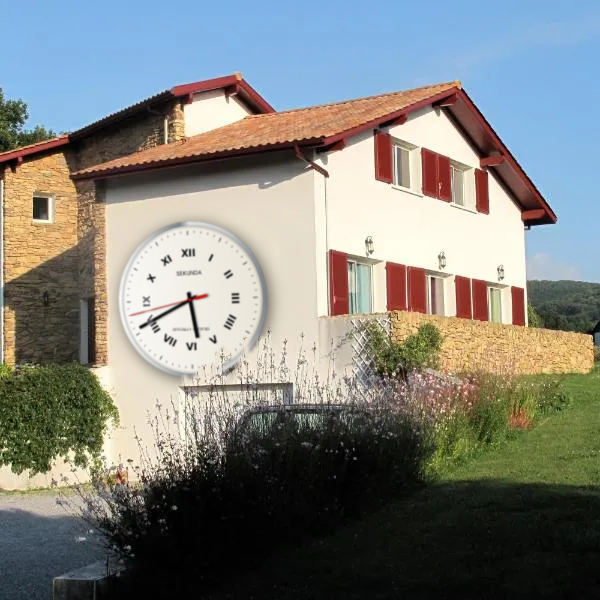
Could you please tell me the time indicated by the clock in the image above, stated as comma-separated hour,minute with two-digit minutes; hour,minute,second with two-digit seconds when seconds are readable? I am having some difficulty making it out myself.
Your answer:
5,40,43
